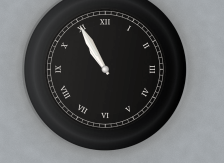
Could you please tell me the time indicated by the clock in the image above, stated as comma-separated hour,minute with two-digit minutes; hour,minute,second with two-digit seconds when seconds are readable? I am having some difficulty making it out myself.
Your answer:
10,55
